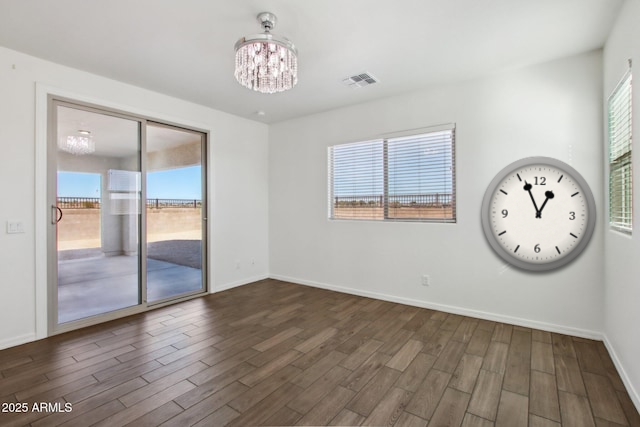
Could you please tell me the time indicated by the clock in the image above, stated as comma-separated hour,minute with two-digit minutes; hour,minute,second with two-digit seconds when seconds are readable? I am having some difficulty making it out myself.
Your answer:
12,56
